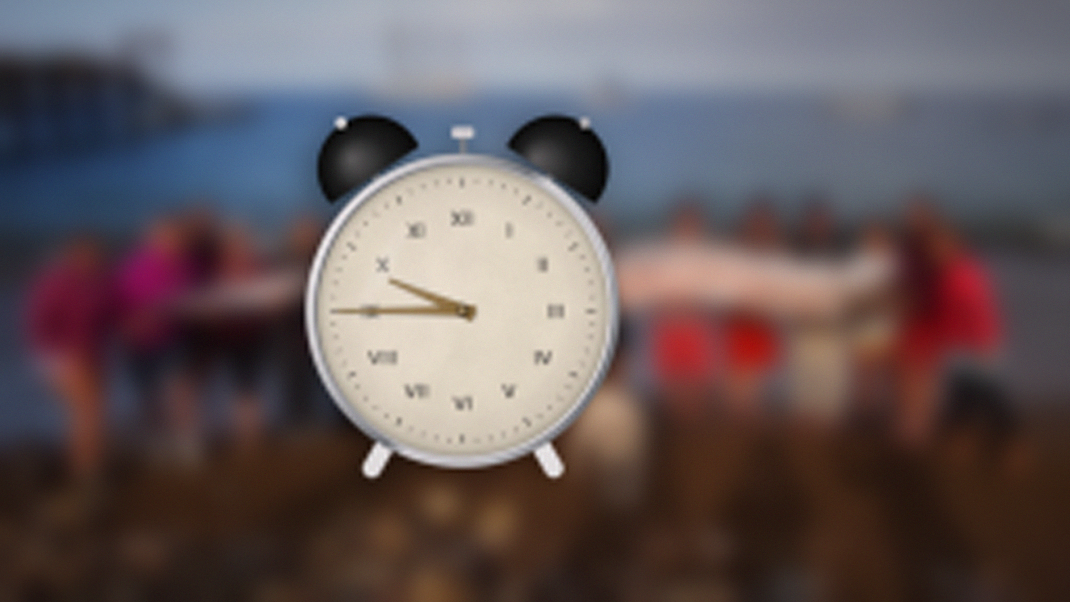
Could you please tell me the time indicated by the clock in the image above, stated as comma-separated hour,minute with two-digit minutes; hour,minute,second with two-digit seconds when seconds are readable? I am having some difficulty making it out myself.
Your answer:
9,45
